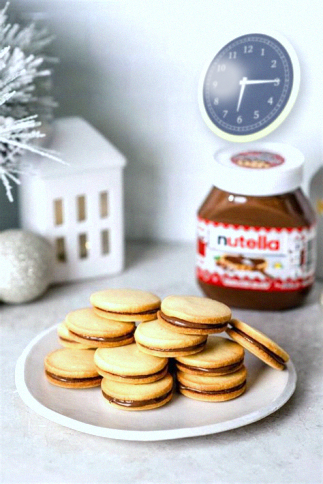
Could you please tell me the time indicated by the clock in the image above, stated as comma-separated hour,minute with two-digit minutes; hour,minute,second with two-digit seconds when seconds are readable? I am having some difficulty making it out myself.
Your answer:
6,15
